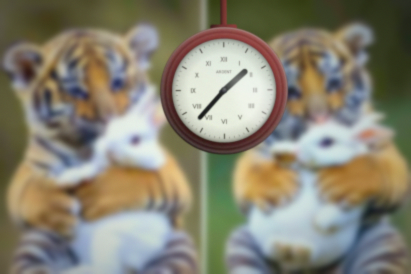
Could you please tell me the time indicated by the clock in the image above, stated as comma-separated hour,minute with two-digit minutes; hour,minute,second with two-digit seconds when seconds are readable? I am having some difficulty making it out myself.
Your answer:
1,37
